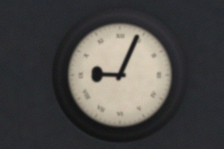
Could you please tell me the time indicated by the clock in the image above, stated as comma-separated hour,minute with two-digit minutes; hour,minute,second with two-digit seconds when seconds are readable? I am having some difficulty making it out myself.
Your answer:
9,04
